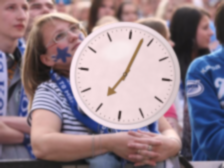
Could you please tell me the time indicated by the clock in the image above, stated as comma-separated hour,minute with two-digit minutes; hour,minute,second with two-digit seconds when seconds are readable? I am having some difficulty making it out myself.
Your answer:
7,03
